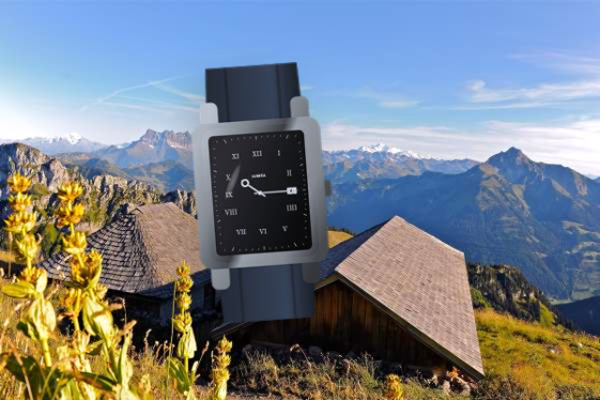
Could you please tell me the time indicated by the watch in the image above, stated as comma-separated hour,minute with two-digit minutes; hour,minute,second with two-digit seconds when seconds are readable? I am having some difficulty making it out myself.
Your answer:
10,15
